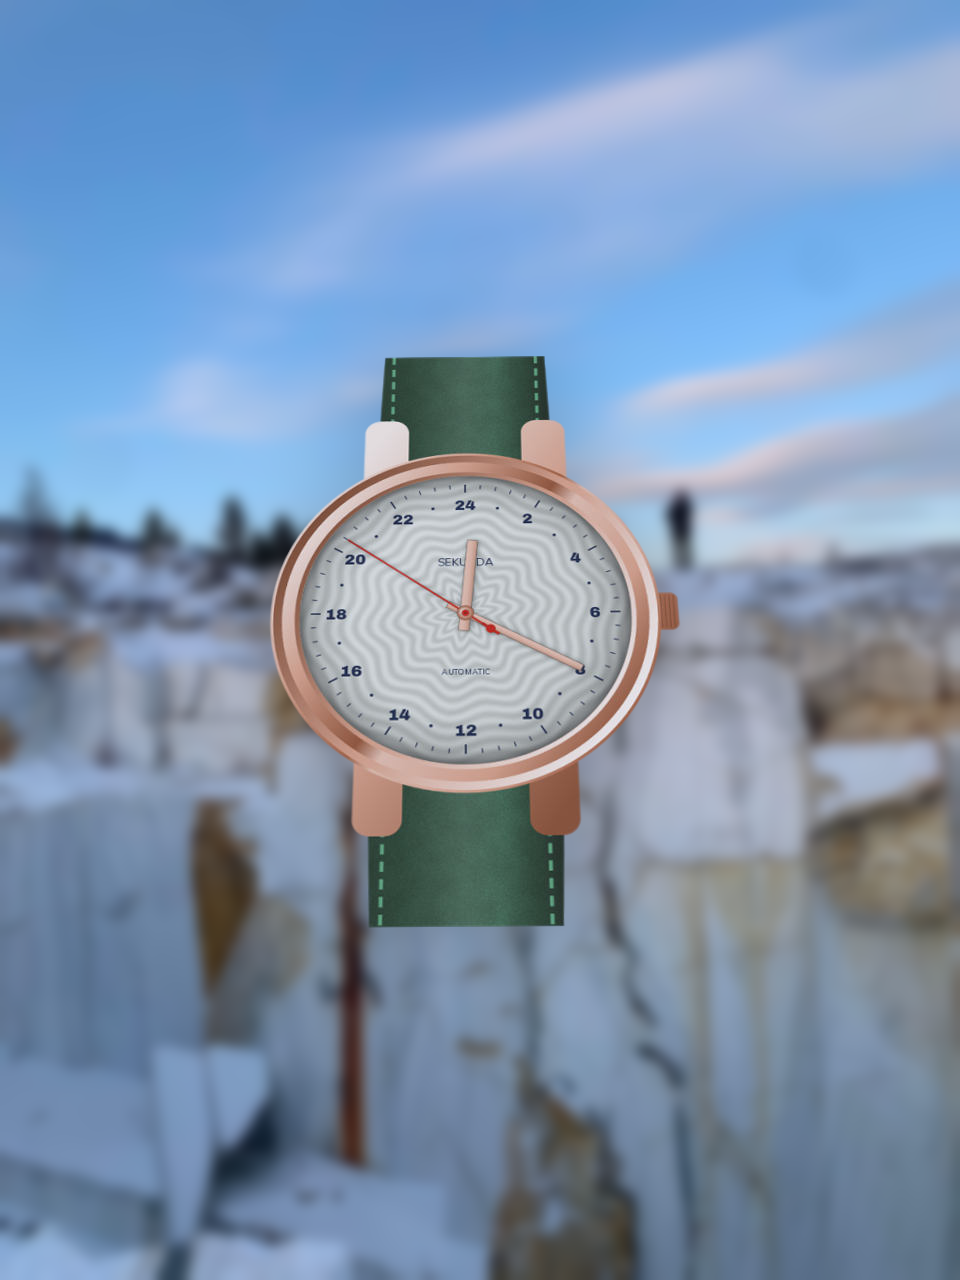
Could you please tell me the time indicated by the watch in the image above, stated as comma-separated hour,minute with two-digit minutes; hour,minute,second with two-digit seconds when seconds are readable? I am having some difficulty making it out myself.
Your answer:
0,19,51
